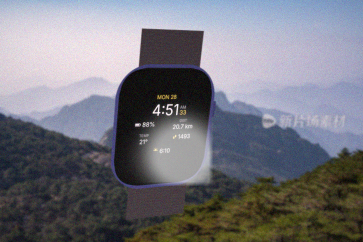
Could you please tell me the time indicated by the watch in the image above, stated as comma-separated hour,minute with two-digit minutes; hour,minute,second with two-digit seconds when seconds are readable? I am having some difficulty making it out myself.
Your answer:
4,51
